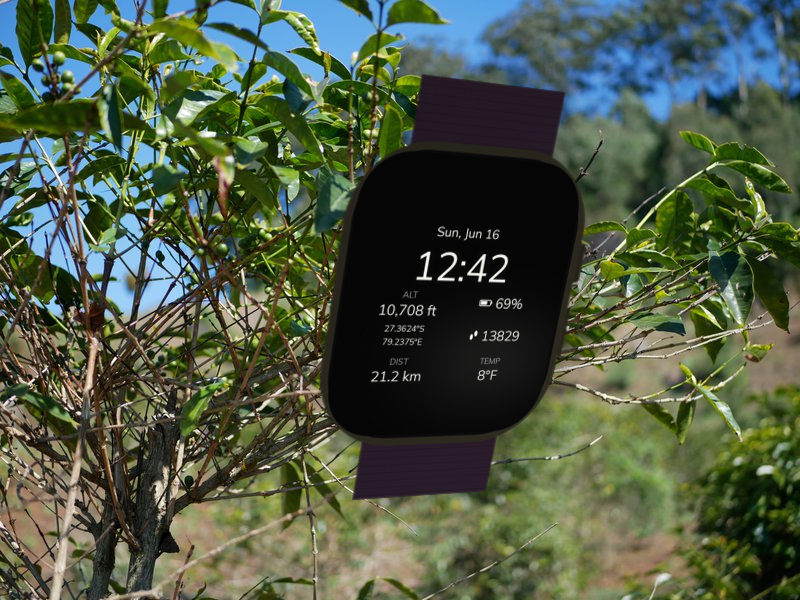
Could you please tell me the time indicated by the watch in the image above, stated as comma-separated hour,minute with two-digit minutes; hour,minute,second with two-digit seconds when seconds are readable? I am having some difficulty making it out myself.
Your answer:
12,42
